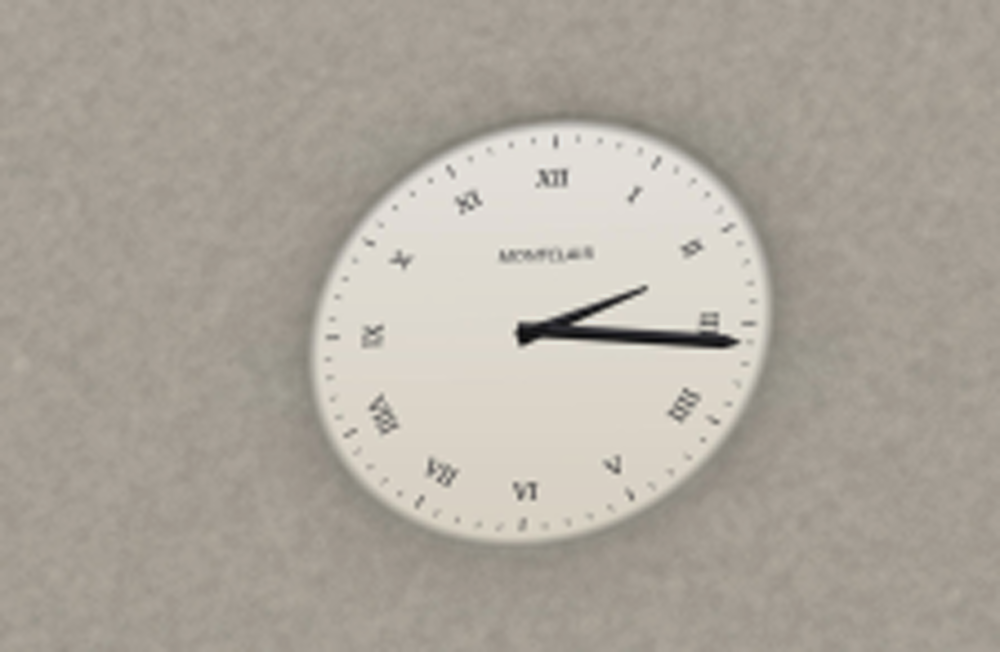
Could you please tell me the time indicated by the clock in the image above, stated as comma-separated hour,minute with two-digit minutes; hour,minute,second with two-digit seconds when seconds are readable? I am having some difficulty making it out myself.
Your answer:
2,16
